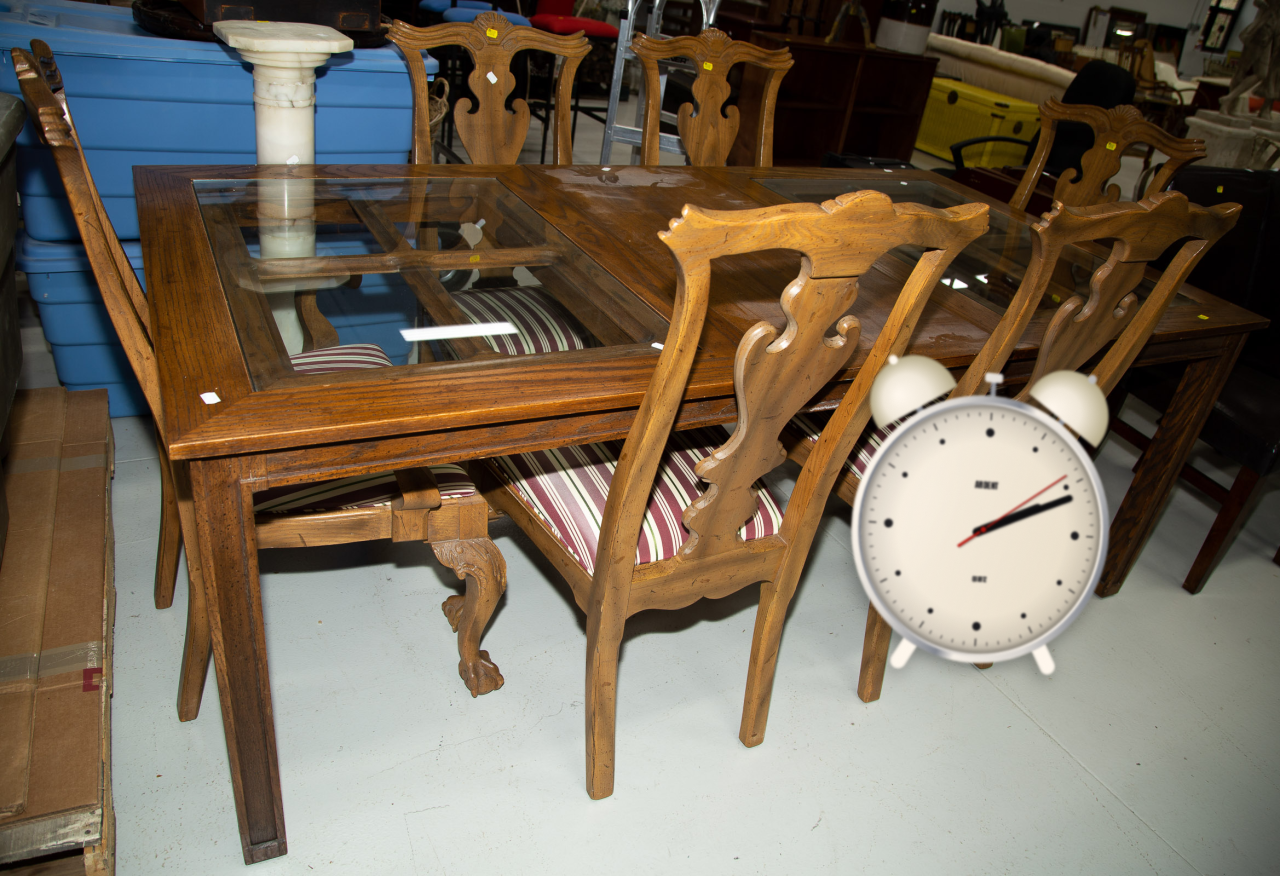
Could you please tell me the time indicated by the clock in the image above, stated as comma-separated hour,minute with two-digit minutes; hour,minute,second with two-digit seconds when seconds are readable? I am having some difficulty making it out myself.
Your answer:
2,11,09
